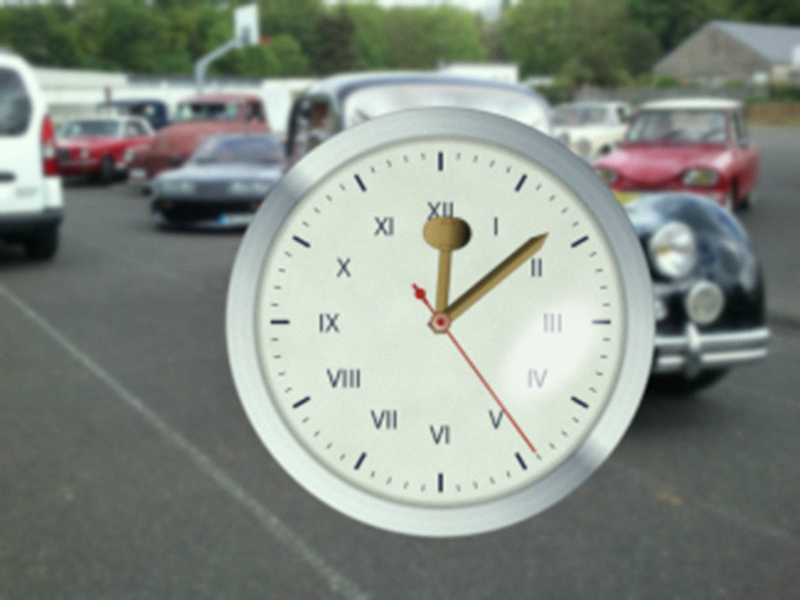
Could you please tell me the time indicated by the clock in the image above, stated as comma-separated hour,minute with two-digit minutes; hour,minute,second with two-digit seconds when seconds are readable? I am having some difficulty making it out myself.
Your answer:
12,08,24
